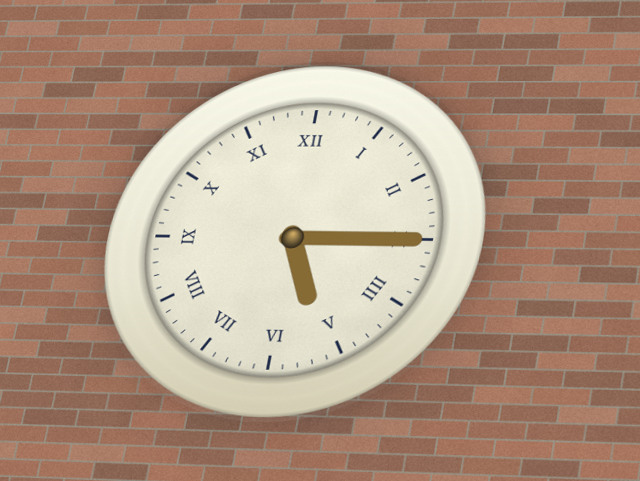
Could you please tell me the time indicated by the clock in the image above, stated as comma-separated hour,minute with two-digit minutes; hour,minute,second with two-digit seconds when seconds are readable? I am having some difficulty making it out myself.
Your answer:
5,15
